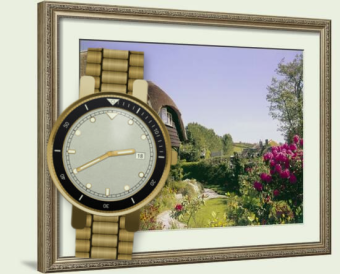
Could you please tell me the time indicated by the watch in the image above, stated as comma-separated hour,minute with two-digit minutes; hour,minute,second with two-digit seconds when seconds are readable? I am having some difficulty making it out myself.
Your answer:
2,40
